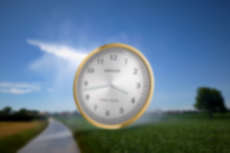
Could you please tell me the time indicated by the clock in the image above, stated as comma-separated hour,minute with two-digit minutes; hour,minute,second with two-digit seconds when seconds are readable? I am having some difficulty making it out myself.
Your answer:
3,43
